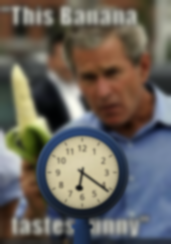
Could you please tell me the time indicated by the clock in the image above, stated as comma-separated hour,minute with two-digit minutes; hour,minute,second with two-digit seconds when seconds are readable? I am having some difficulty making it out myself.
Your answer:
6,21
